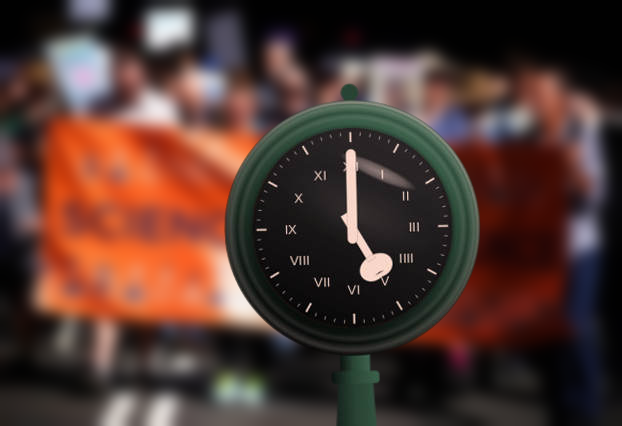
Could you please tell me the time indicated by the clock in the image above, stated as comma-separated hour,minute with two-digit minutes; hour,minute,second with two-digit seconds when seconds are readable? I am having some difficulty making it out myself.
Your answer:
5,00
